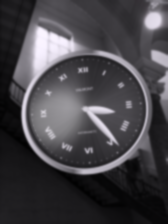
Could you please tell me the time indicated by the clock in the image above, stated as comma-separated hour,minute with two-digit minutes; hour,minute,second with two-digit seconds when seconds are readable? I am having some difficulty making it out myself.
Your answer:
3,24
